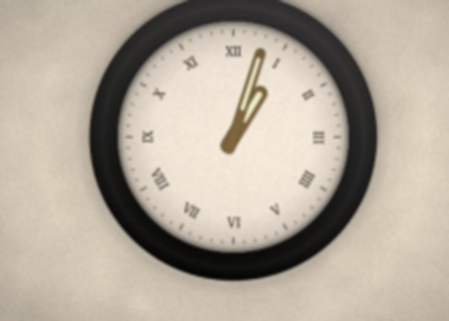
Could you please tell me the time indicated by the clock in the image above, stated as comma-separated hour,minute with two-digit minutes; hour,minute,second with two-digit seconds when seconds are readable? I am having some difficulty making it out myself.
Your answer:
1,03
